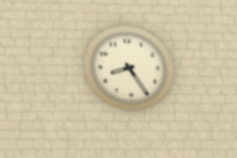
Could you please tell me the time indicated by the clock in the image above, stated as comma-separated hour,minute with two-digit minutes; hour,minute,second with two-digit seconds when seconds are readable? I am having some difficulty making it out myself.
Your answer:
8,25
